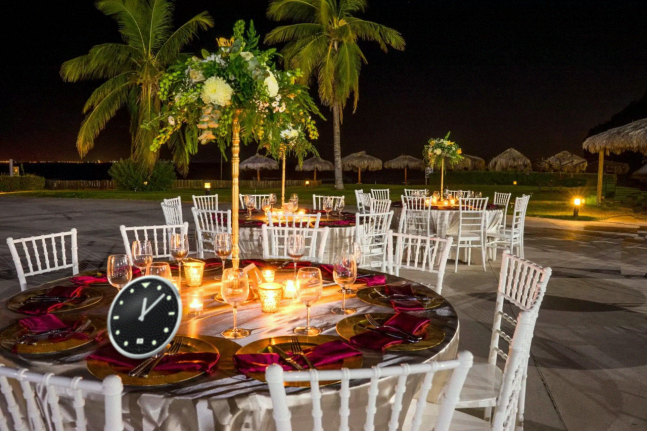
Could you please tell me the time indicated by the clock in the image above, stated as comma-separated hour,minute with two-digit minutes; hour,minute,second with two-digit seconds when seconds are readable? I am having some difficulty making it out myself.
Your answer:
12,08
